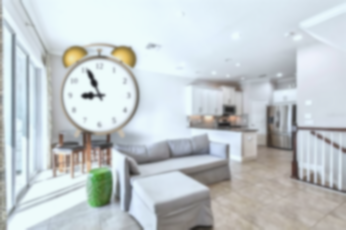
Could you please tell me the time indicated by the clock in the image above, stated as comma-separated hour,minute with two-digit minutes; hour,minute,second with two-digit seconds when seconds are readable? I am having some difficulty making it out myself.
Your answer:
8,56
